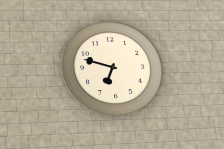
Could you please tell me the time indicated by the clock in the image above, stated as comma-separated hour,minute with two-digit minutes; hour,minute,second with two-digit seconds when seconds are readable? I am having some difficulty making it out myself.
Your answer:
6,48
